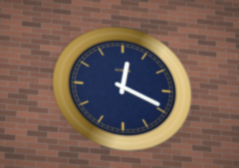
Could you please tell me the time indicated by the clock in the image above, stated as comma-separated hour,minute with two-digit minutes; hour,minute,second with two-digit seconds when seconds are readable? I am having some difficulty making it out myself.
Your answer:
12,19
